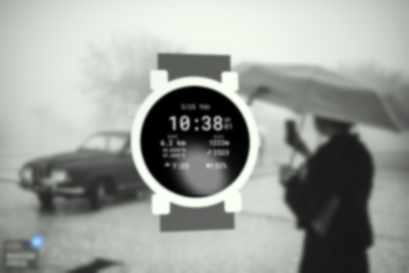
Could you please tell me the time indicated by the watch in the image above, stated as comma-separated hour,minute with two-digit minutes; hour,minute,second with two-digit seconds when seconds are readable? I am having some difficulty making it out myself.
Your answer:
10,38
